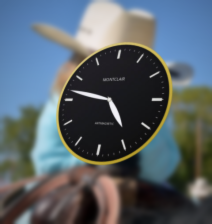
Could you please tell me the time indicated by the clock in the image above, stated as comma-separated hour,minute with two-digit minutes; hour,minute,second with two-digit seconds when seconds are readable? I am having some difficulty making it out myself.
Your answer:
4,47
